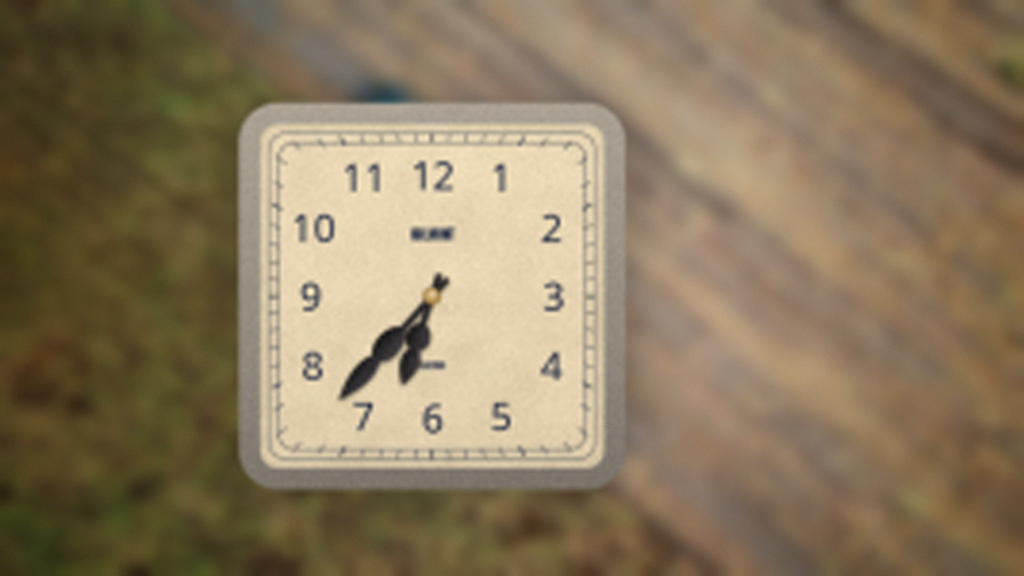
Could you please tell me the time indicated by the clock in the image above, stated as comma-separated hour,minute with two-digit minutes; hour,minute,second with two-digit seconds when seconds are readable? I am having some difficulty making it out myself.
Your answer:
6,37
